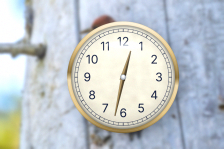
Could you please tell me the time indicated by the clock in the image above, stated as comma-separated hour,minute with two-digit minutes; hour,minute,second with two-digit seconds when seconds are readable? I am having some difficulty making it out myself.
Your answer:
12,32
